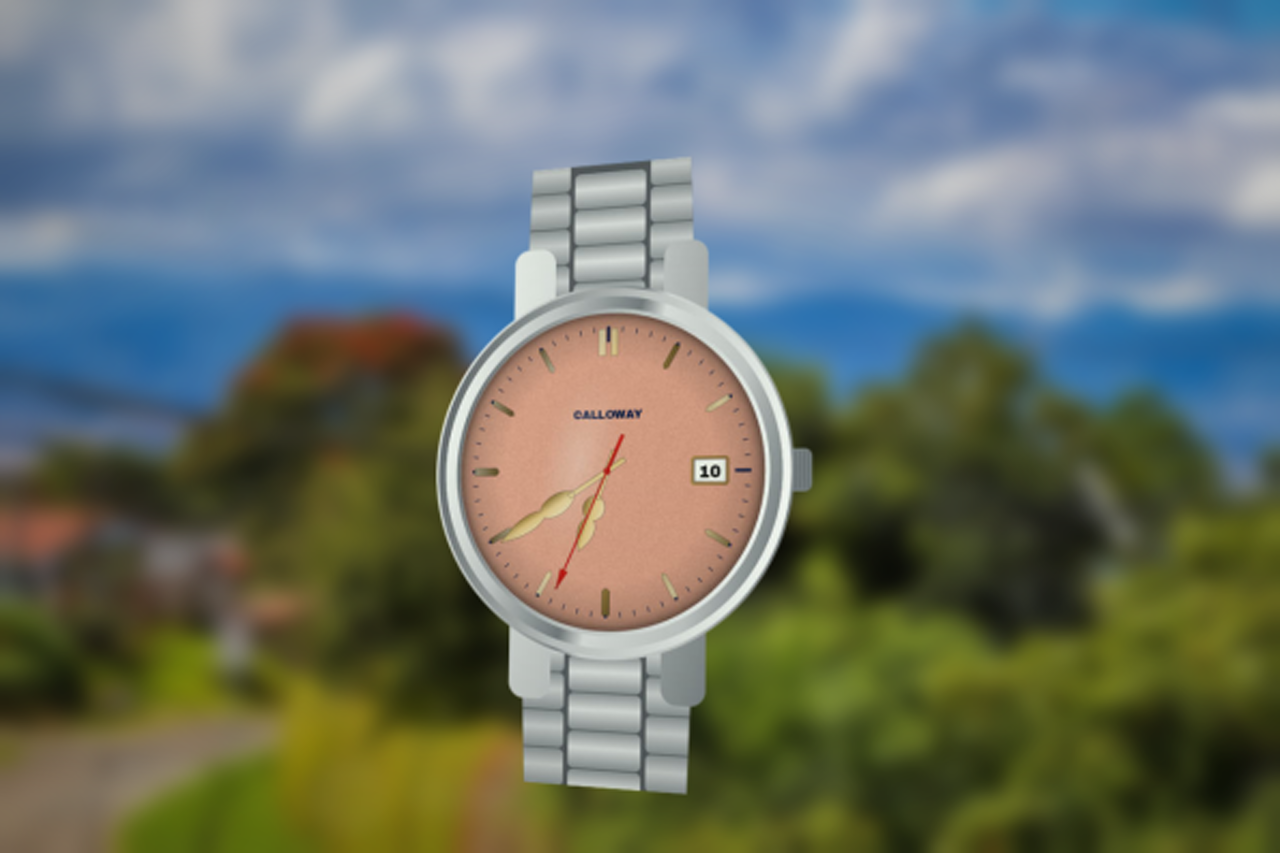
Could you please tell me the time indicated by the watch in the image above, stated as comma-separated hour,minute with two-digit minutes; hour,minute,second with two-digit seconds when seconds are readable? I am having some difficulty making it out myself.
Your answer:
6,39,34
